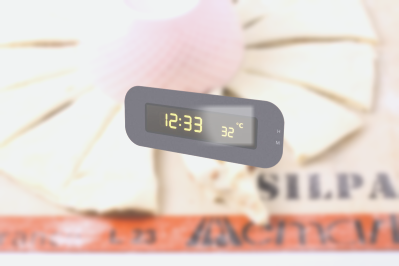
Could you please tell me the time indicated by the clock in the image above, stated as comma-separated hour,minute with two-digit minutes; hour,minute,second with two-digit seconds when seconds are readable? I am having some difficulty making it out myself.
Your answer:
12,33
